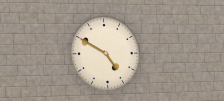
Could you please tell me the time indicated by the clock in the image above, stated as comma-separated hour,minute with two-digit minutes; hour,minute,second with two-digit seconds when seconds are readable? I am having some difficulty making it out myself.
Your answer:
4,50
